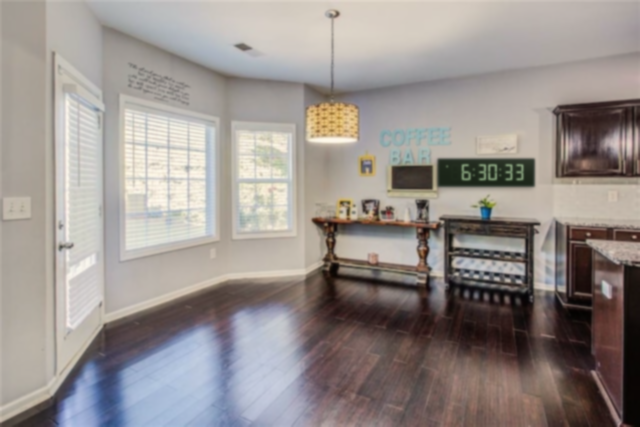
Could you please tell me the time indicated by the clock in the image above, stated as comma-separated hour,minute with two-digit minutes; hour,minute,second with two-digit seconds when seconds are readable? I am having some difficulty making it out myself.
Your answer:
6,30,33
